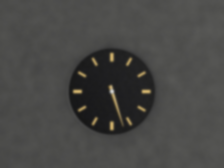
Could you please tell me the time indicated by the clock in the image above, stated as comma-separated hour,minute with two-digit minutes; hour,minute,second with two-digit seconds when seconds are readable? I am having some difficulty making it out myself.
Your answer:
5,27
